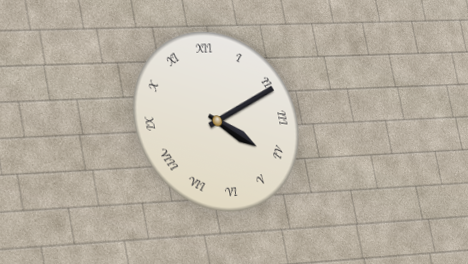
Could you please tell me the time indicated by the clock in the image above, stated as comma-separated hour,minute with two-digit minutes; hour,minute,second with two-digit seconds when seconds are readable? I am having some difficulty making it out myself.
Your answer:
4,11
